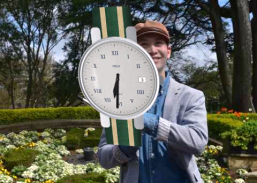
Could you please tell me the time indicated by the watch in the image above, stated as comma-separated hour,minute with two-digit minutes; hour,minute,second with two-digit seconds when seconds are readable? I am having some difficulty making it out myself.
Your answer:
6,31
